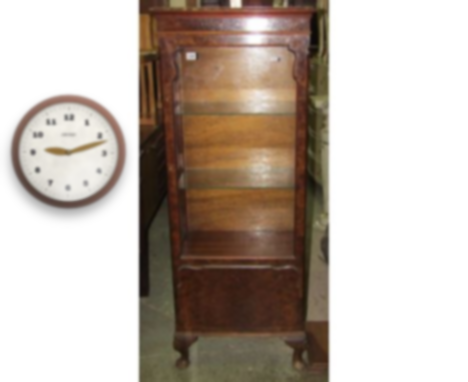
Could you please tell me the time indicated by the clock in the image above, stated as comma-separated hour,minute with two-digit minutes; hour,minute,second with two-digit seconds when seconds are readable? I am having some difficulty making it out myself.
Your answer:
9,12
